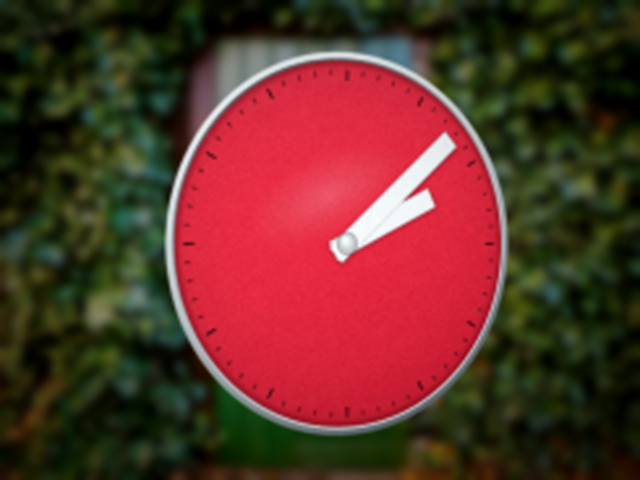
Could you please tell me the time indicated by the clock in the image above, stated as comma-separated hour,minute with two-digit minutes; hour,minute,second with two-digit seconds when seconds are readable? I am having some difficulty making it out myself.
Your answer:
2,08
